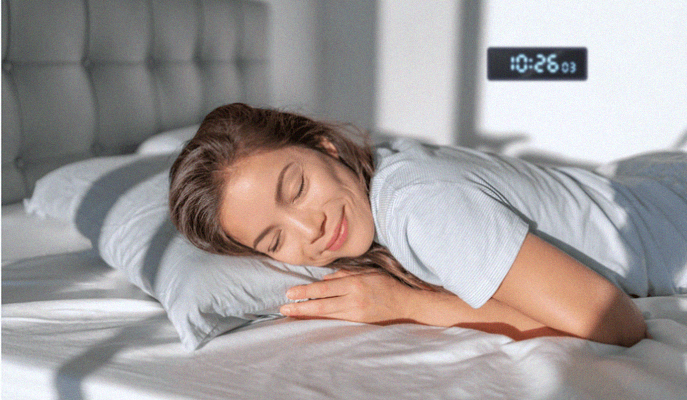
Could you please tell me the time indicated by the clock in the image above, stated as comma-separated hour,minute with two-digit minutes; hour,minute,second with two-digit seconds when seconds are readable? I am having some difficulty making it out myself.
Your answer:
10,26
